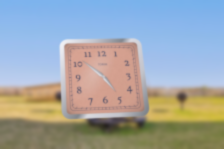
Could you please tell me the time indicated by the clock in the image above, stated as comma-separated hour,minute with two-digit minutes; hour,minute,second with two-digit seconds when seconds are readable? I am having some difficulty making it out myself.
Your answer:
4,52
